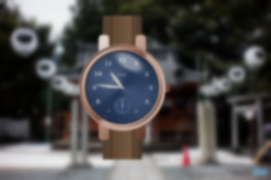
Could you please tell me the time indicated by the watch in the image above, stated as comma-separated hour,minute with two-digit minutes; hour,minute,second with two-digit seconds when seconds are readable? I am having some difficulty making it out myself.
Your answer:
10,46
